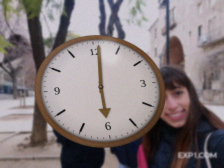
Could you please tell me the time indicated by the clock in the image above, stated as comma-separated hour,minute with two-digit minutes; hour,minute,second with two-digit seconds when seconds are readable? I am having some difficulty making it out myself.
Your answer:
6,01
